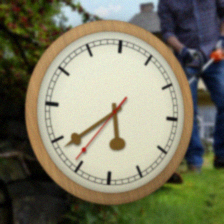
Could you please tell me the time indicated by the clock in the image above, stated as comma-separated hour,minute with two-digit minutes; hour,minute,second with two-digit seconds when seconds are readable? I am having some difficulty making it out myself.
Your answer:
5,38,36
